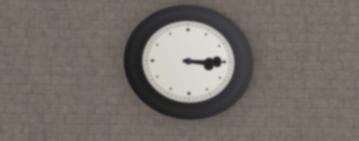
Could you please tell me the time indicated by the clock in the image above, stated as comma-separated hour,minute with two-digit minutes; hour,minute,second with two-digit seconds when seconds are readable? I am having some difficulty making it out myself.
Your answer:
3,15
